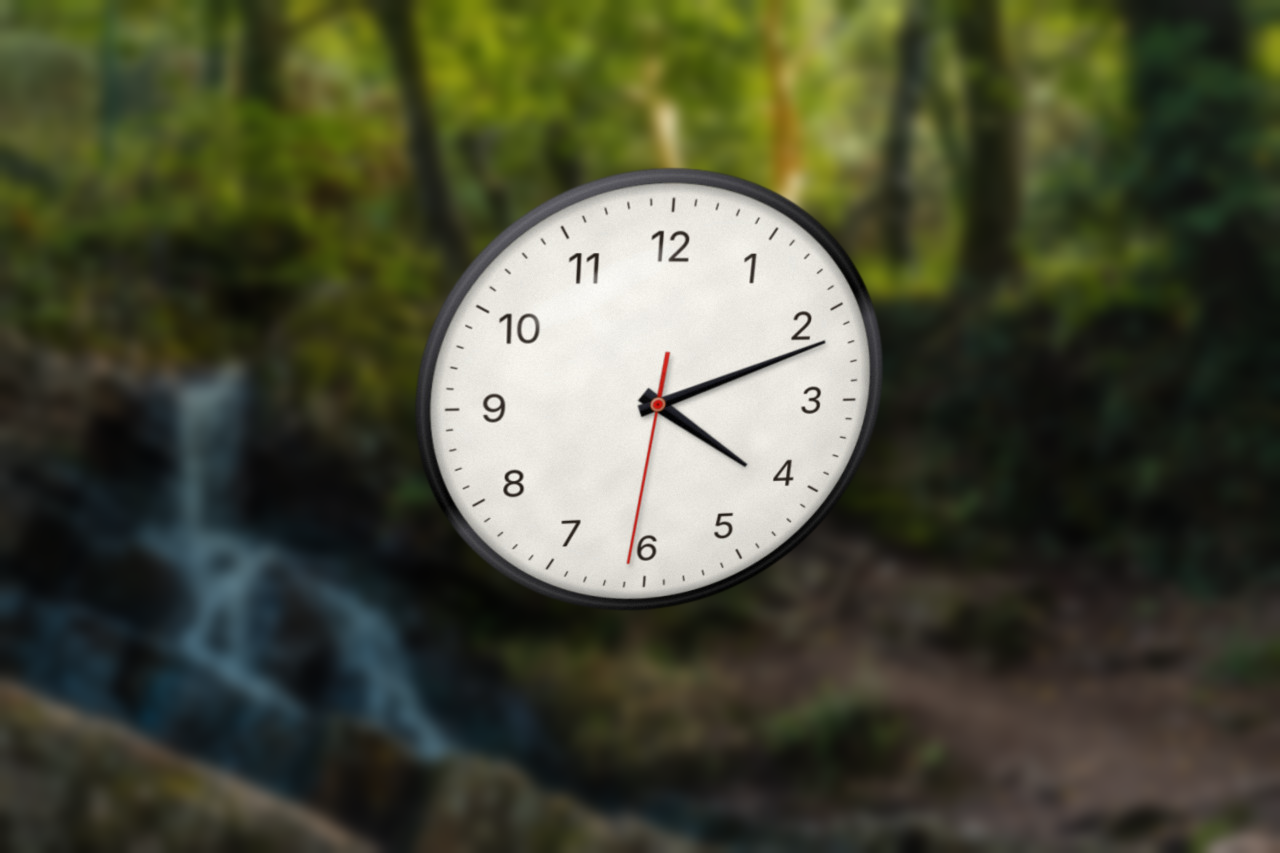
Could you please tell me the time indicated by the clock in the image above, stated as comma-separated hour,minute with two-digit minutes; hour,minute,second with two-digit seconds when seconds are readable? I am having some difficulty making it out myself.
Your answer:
4,11,31
